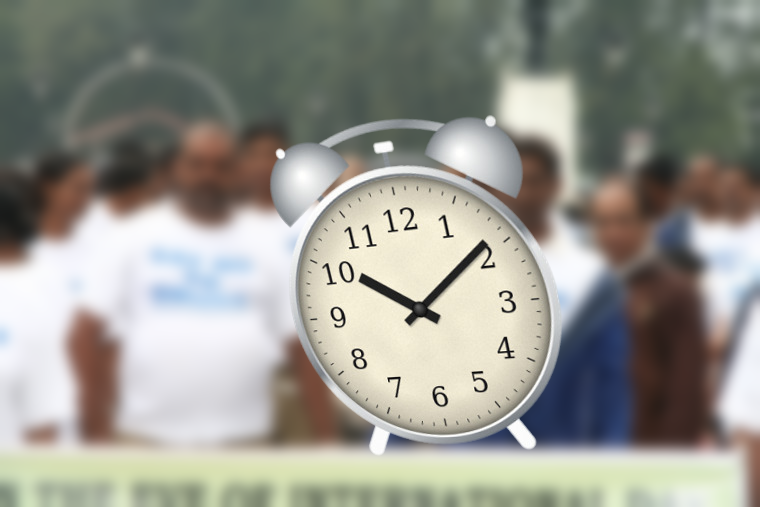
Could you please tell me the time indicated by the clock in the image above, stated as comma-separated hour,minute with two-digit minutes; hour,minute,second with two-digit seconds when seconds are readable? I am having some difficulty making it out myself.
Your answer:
10,09
